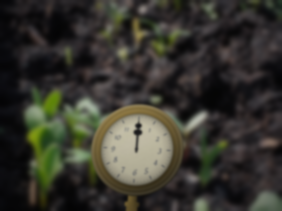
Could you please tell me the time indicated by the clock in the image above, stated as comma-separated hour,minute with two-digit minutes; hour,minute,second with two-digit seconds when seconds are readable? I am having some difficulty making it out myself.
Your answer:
12,00
